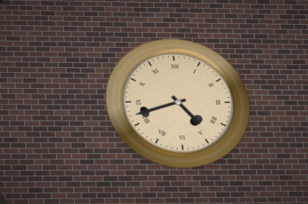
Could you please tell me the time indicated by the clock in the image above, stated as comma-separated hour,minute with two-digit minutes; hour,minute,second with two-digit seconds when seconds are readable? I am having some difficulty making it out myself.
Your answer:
4,42
